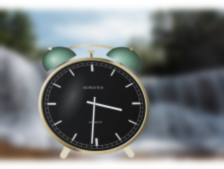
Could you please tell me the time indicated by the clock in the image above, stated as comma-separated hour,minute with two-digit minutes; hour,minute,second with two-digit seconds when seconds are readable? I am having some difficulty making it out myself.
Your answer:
3,31
